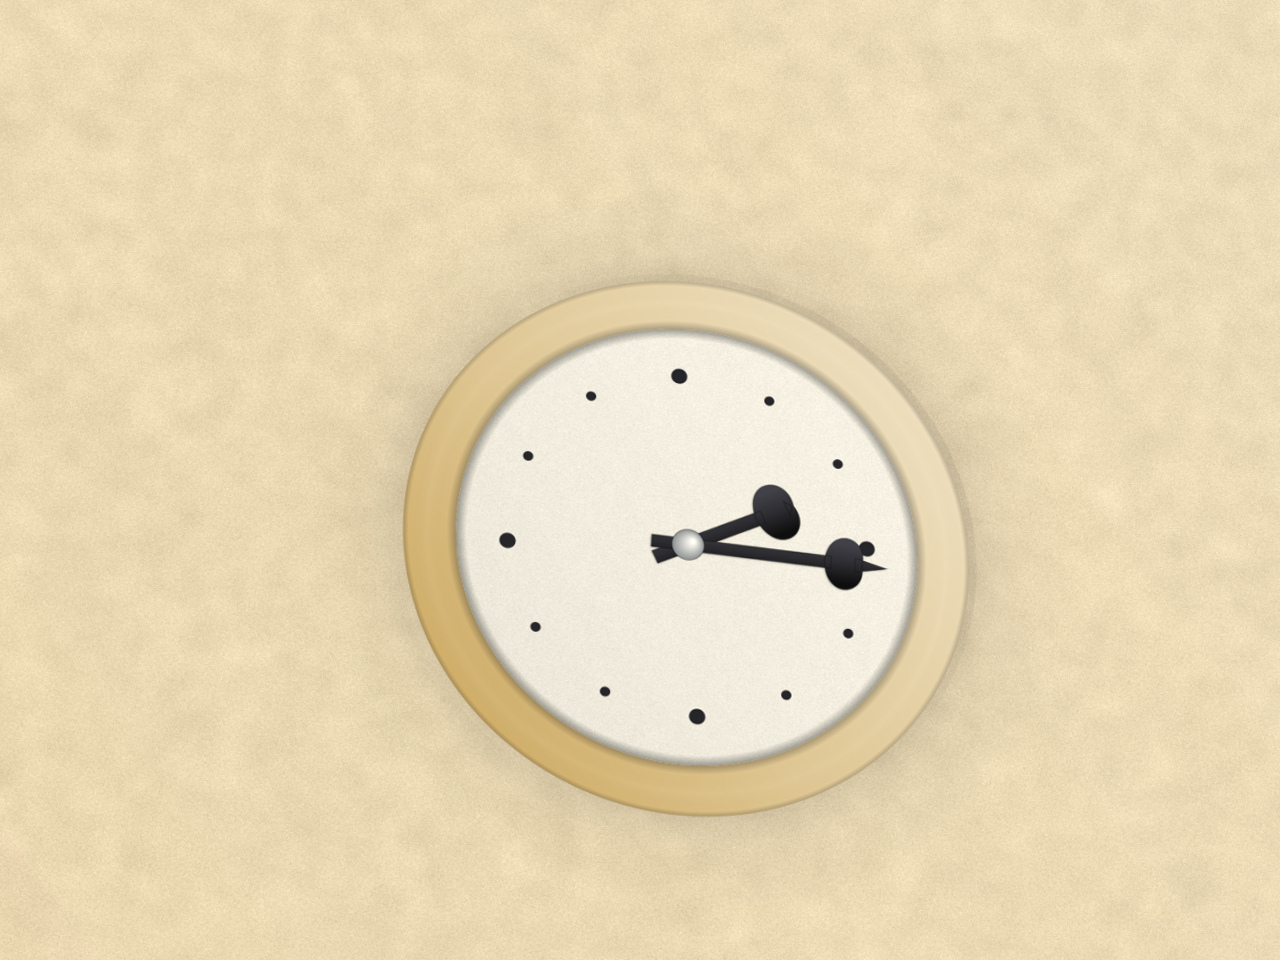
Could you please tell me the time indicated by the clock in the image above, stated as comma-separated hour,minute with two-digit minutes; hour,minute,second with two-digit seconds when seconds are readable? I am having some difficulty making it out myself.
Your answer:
2,16
